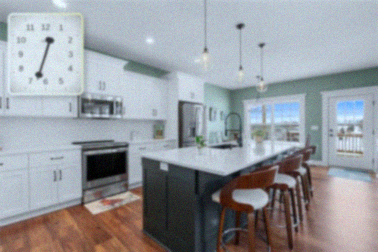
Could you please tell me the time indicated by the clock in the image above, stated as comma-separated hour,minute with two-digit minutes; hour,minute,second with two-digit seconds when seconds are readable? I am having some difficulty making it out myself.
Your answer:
12,33
